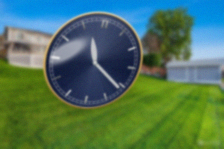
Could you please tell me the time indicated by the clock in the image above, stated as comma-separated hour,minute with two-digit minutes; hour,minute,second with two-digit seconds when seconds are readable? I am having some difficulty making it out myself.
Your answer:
11,21
